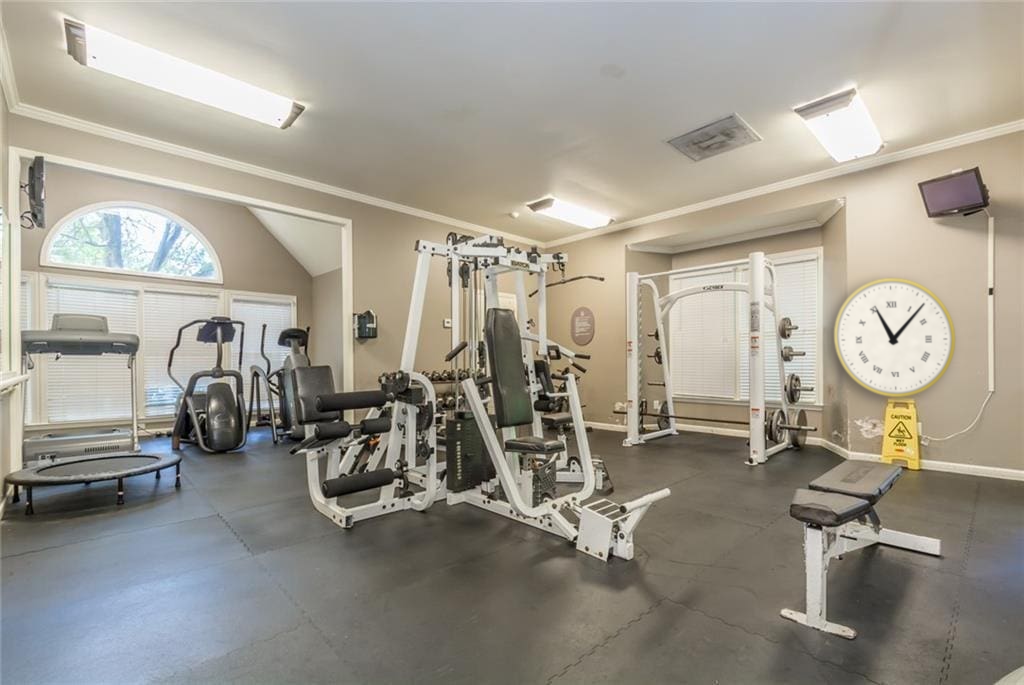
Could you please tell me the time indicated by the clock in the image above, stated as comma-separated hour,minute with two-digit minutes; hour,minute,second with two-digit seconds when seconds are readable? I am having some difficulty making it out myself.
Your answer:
11,07
